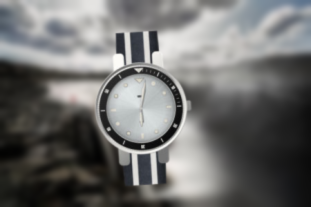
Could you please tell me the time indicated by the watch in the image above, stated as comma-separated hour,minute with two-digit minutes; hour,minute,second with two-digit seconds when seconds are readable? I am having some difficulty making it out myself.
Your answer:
6,02
